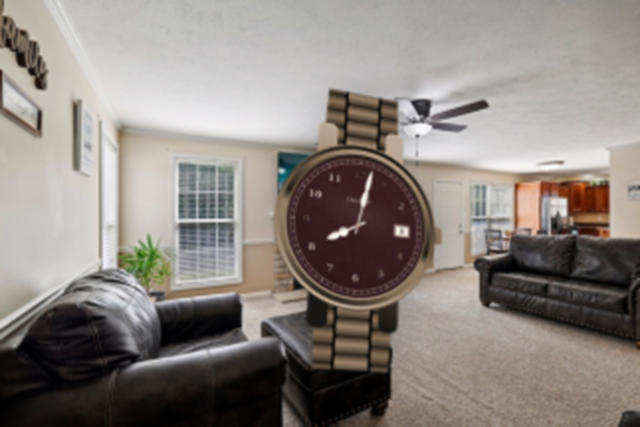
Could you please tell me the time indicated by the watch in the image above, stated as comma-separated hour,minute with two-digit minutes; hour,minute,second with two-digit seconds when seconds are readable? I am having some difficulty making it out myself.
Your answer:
8,02
